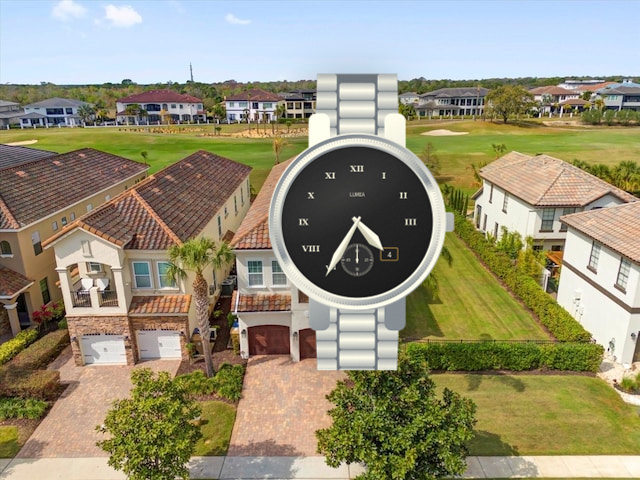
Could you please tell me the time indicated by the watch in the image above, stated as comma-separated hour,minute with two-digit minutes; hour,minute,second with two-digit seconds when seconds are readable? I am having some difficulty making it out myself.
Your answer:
4,35
